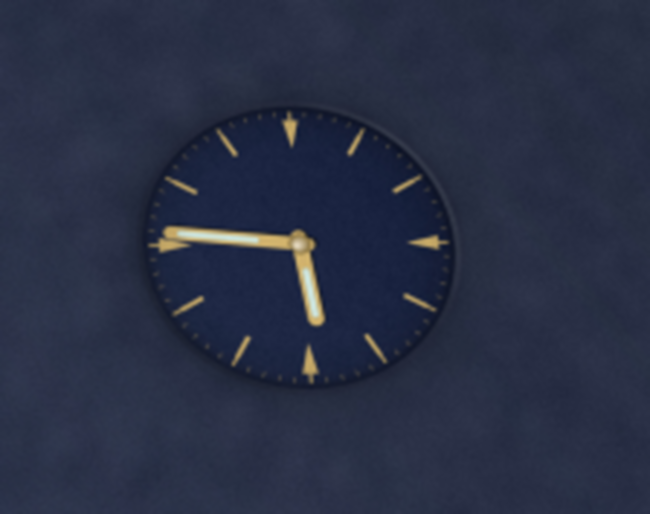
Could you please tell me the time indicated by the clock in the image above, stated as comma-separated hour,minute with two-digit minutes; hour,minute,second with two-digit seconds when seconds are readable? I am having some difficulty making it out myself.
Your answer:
5,46
